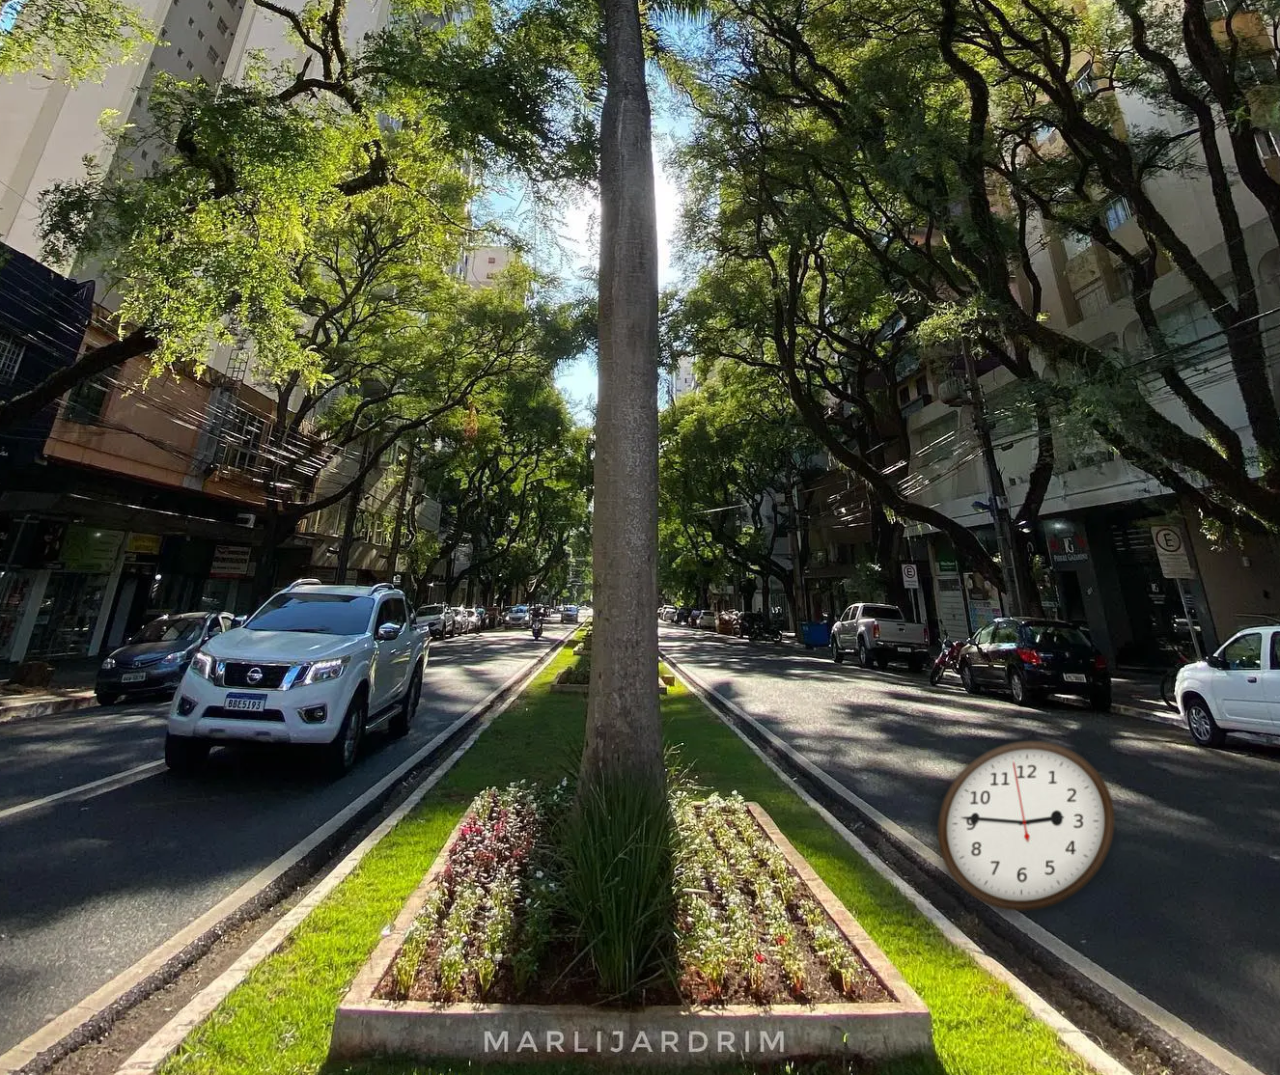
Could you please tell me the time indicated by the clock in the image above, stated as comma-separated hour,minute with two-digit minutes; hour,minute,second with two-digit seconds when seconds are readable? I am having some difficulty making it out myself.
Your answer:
2,45,58
